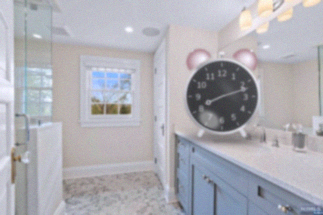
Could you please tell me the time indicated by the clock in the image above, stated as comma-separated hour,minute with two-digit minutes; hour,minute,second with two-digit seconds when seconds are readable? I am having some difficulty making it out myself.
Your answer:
8,12
